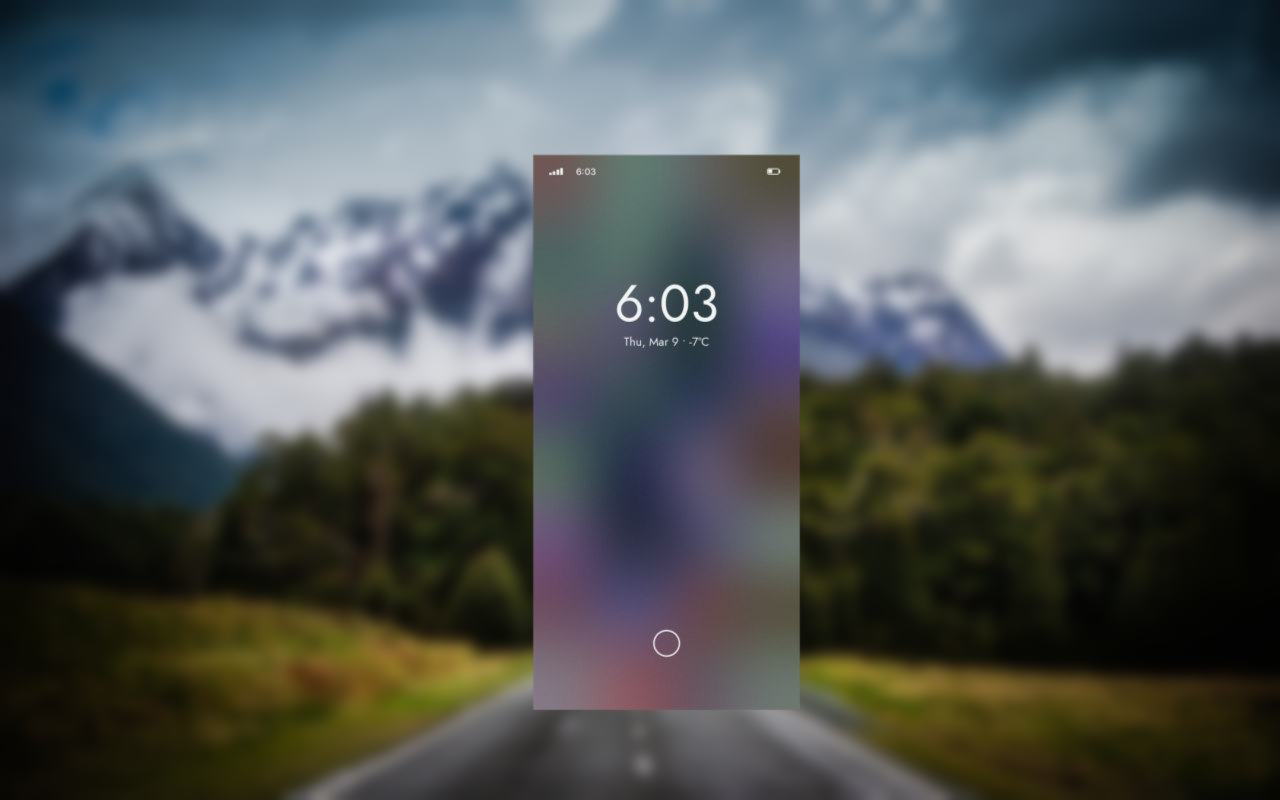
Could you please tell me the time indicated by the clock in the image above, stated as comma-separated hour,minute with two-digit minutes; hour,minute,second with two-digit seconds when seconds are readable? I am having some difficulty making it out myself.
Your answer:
6,03
